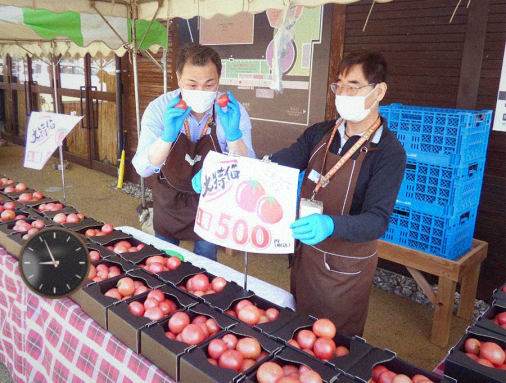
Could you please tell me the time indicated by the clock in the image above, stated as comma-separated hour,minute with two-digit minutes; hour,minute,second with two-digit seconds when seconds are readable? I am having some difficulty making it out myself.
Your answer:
8,56
